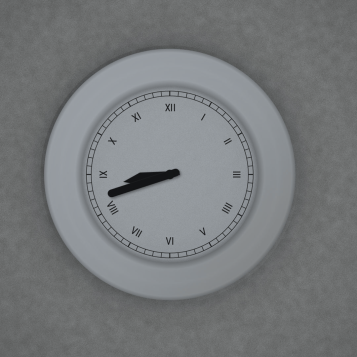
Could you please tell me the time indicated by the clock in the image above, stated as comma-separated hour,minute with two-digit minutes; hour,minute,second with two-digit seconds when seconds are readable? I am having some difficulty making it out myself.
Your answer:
8,42
